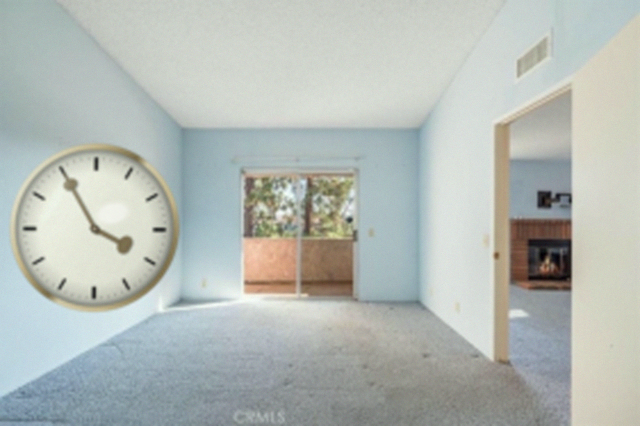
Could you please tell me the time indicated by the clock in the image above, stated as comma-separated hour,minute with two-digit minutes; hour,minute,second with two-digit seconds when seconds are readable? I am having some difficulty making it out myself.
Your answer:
3,55
